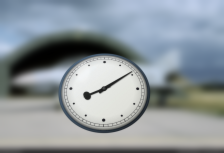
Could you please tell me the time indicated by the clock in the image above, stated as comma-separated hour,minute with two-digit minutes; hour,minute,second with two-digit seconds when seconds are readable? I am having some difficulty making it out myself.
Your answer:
8,09
